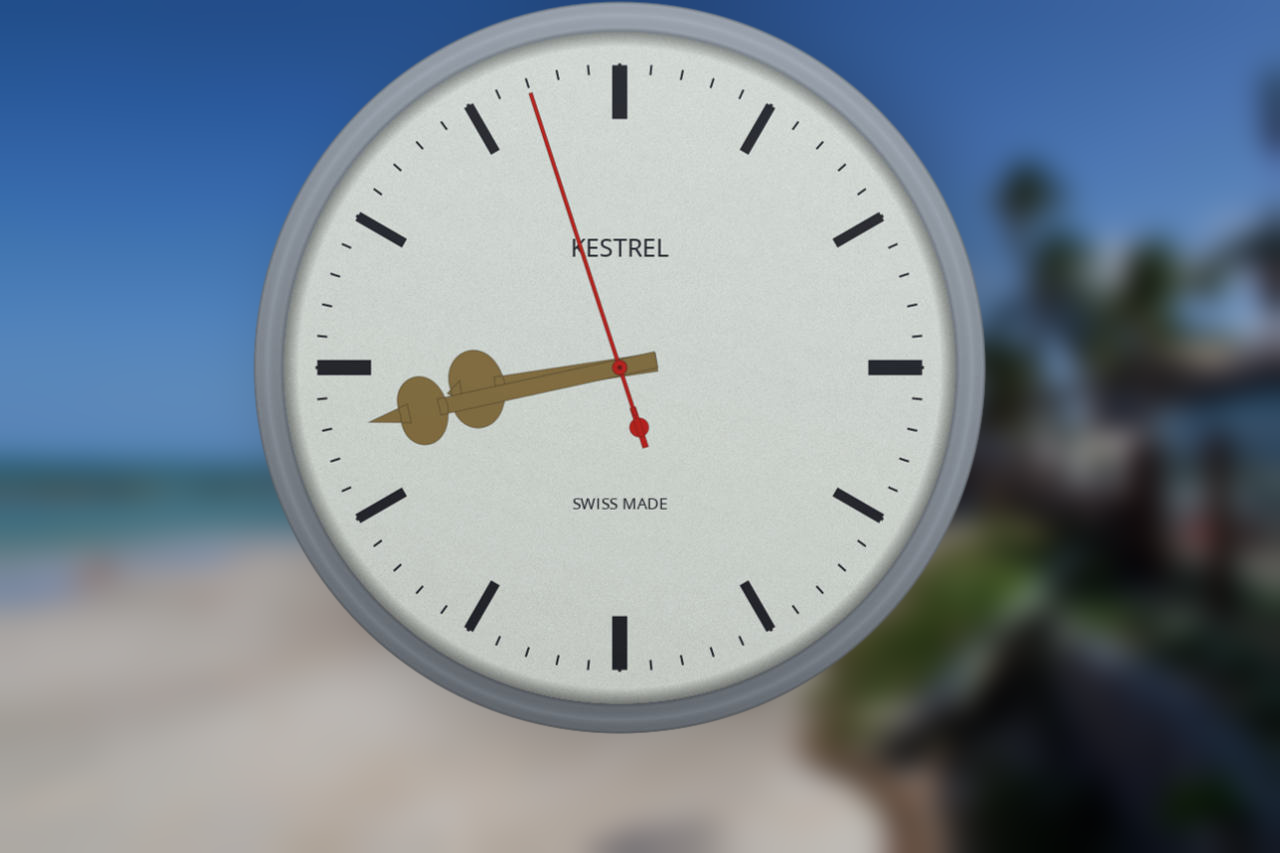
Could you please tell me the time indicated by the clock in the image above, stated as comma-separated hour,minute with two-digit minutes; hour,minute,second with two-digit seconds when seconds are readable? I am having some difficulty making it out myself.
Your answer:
8,42,57
